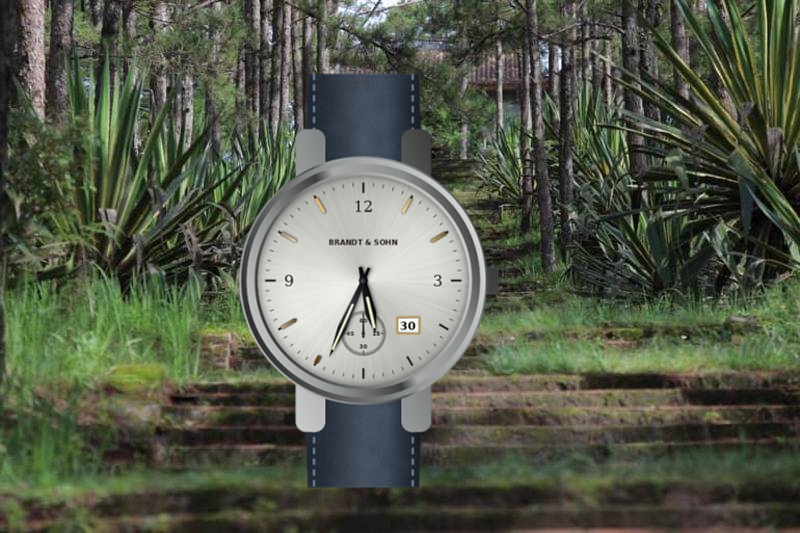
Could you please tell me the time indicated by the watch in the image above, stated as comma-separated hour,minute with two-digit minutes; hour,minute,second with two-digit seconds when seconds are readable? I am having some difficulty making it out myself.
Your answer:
5,34
